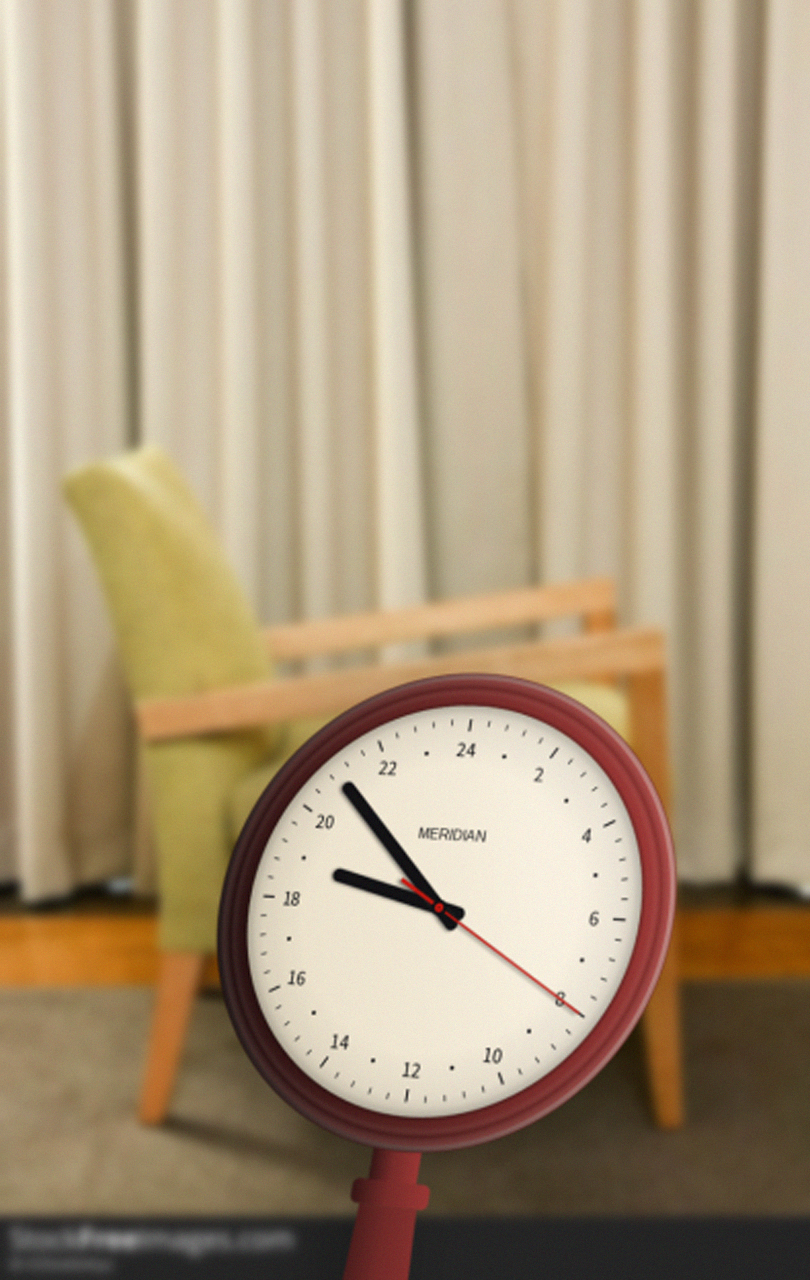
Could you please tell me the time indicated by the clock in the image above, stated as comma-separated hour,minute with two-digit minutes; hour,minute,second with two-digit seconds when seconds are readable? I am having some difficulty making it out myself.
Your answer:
18,52,20
